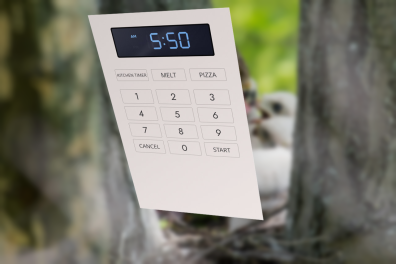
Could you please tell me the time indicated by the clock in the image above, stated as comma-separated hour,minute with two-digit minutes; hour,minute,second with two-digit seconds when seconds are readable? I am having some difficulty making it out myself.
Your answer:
5,50
